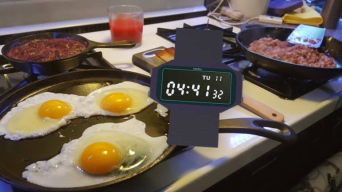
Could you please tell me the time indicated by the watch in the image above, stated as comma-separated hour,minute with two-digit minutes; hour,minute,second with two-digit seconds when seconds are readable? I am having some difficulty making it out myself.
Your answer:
4,41,32
